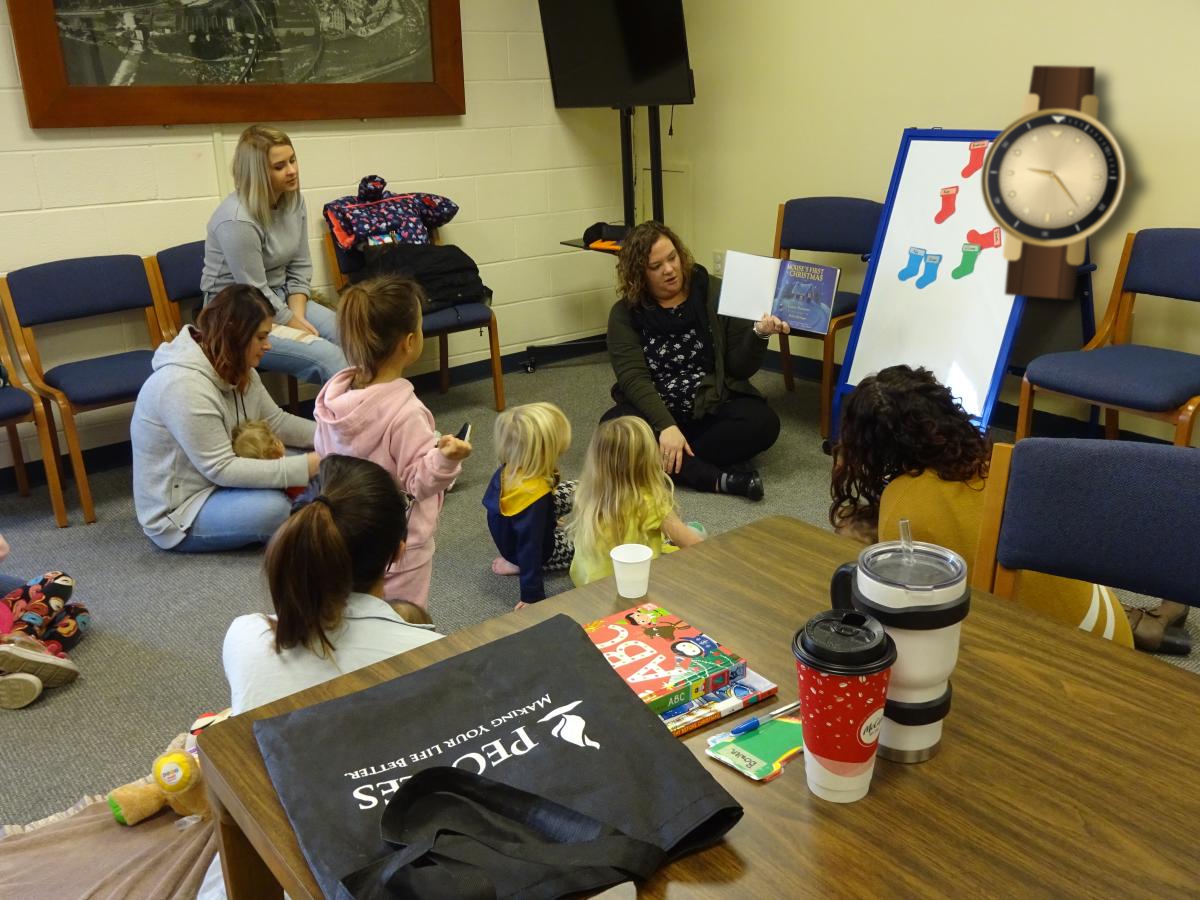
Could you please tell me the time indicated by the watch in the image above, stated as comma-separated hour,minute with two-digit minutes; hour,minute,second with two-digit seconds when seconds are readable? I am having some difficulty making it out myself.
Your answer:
9,23
